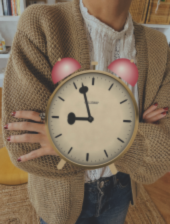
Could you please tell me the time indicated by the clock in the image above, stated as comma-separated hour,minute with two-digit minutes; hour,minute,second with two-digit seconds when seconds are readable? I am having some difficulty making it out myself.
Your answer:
8,57
